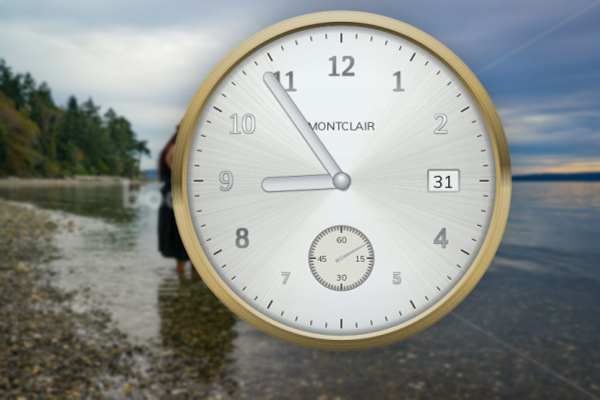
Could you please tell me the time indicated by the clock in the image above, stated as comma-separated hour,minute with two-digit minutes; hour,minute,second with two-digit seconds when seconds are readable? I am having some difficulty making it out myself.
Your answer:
8,54,10
